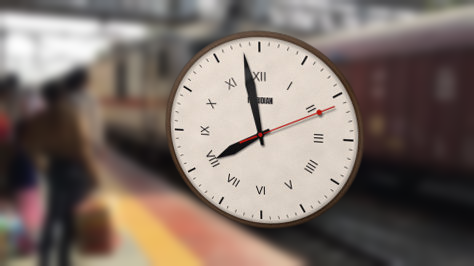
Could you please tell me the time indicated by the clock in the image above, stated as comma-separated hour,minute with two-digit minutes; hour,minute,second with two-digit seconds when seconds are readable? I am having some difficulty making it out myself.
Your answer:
7,58,11
